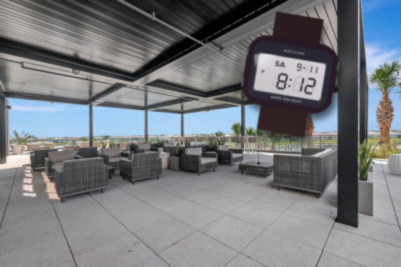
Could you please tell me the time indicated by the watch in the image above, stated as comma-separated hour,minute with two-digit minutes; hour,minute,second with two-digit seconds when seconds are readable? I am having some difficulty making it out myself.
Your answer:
8,12
